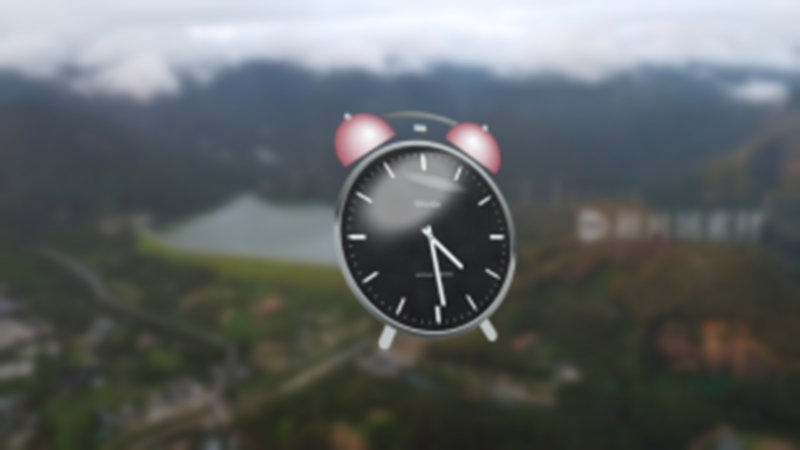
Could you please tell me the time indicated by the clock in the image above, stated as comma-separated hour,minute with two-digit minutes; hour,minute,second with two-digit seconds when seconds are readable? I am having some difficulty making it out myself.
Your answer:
4,29
